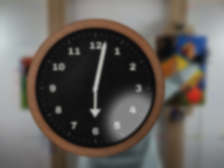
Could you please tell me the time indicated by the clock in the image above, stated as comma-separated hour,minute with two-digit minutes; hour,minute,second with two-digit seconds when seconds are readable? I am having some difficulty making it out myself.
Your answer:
6,02
